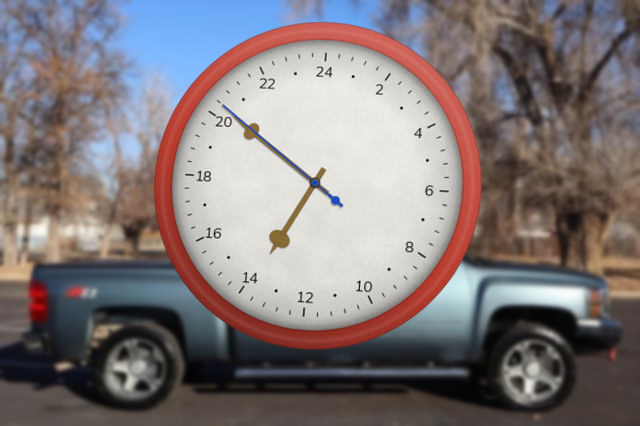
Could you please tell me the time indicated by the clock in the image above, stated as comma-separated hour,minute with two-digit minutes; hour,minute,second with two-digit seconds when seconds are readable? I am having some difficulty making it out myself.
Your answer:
13,50,51
